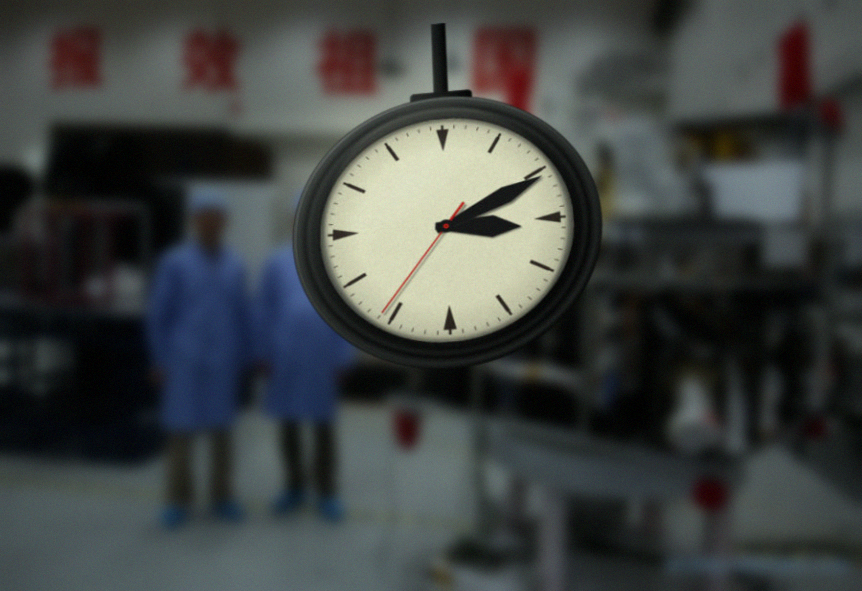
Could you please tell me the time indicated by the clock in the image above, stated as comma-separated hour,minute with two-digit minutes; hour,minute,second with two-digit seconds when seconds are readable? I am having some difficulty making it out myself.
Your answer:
3,10,36
